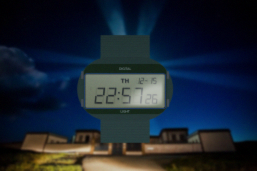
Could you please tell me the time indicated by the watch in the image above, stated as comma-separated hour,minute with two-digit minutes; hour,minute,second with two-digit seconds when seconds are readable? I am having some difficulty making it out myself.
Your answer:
22,57,26
